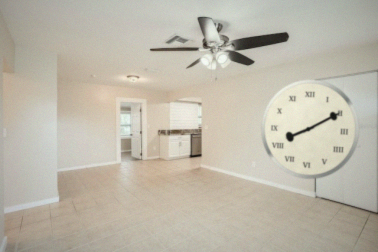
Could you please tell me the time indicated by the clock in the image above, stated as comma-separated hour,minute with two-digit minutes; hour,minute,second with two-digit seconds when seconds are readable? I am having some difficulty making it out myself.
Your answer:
8,10
